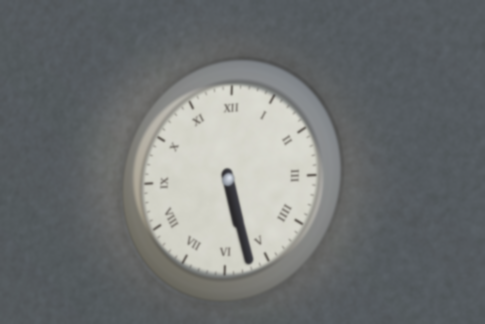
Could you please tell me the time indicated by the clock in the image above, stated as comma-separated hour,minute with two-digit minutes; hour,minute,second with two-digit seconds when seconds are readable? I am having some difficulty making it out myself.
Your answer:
5,27
